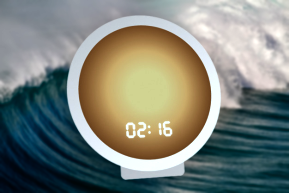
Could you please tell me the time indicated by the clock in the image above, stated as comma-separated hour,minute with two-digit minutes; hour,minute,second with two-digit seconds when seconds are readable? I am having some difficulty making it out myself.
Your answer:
2,16
